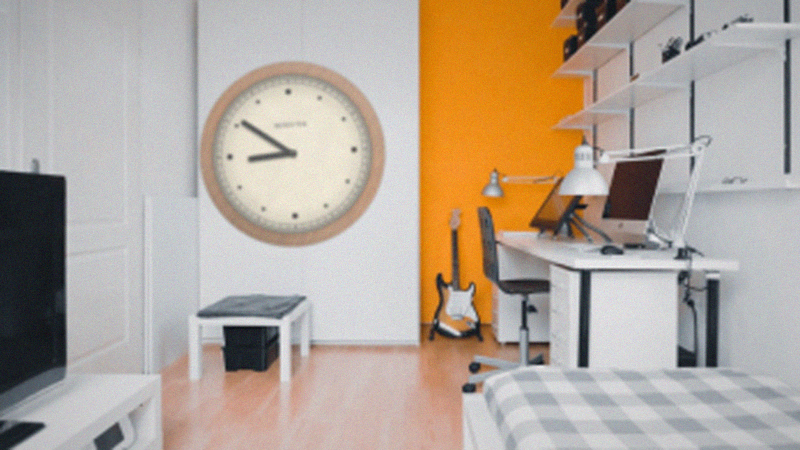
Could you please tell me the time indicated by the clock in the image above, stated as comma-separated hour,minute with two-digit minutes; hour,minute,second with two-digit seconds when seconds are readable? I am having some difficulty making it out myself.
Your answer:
8,51
